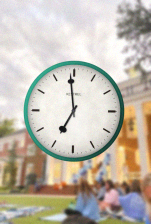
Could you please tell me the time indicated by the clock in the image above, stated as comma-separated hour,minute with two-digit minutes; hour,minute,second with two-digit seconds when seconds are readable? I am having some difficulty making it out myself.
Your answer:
6,59
